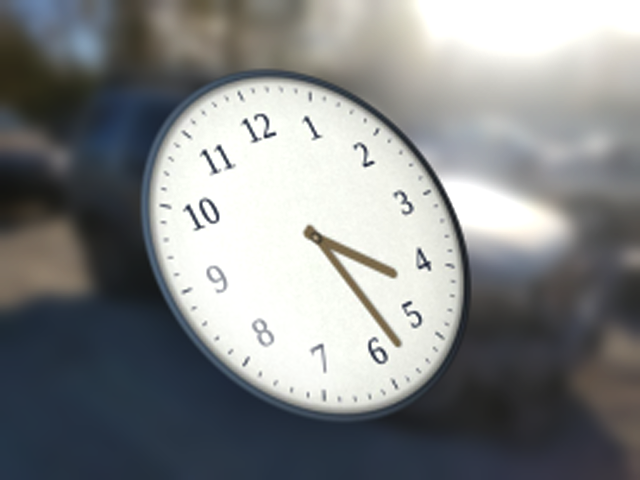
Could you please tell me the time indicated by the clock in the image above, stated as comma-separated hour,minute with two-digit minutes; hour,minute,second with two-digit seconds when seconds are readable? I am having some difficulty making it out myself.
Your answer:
4,28
